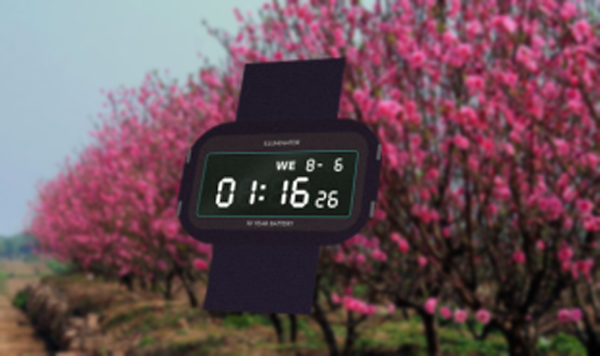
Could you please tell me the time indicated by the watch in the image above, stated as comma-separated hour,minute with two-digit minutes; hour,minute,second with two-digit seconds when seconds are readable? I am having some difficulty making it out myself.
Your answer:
1,16,26
